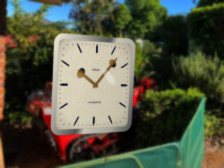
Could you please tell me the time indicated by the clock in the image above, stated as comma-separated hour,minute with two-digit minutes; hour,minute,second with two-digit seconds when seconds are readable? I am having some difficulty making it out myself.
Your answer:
10,07
